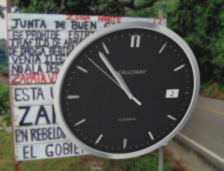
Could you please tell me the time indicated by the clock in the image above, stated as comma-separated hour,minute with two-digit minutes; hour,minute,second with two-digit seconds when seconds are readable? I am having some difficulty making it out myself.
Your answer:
10,53,52
